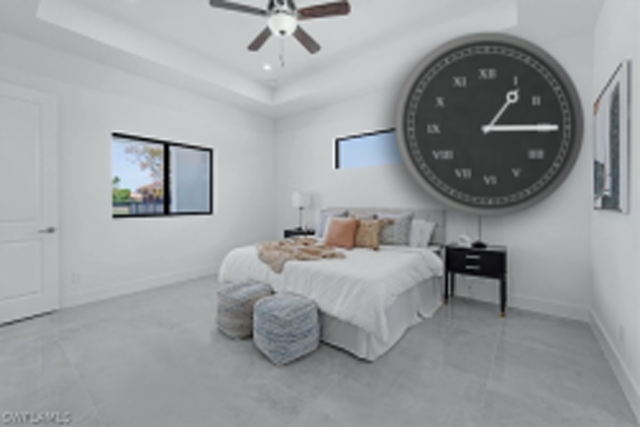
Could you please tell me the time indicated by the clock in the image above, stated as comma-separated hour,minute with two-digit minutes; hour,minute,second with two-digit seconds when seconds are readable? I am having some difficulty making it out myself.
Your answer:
1,15
